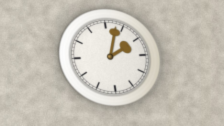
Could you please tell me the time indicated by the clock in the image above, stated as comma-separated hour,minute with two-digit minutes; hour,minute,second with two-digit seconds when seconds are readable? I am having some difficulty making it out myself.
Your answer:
2,03
